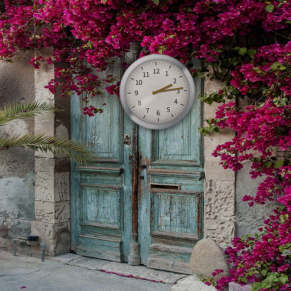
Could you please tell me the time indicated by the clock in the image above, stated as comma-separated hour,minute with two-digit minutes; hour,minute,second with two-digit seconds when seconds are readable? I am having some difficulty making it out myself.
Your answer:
2,14
